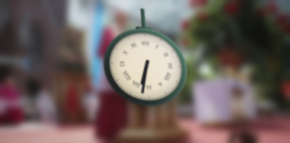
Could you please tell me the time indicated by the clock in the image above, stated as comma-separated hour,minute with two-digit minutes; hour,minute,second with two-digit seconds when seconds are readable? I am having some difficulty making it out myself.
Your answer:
6,32
